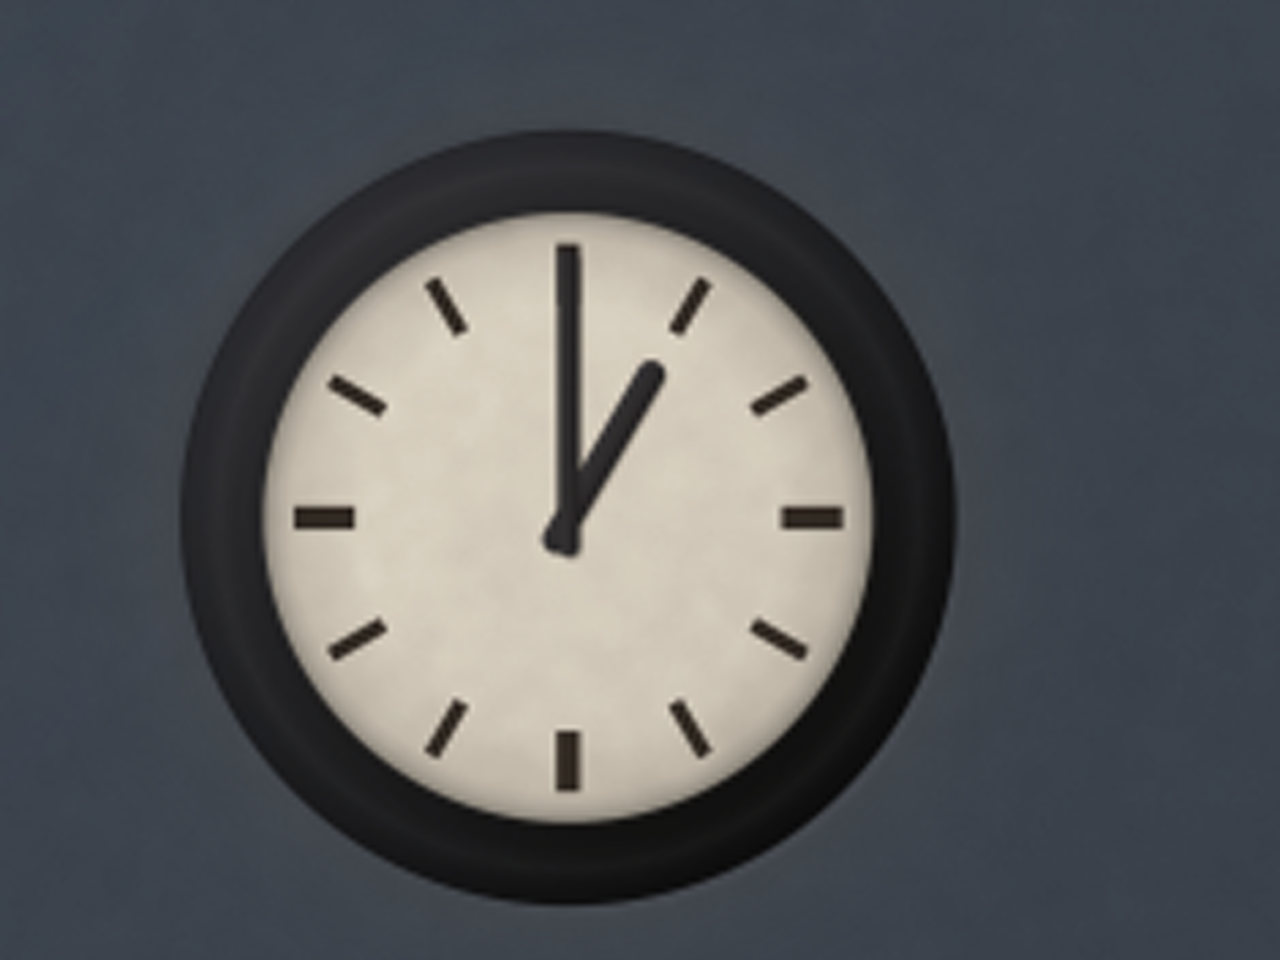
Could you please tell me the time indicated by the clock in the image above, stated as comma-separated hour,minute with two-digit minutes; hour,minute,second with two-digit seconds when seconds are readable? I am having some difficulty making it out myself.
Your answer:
1,00
